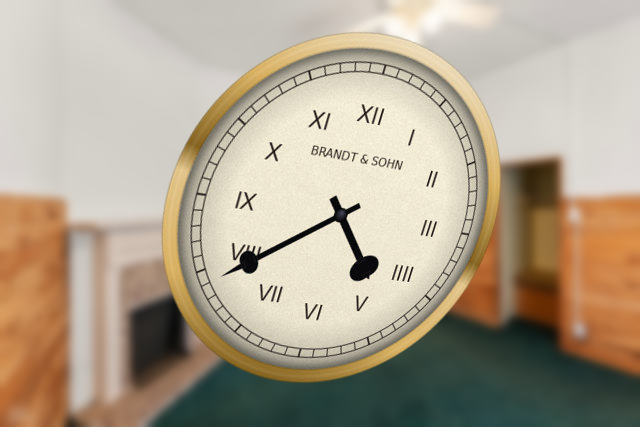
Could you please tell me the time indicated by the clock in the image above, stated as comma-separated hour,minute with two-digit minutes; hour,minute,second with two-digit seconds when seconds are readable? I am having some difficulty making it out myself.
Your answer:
4,39
